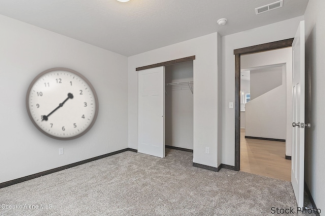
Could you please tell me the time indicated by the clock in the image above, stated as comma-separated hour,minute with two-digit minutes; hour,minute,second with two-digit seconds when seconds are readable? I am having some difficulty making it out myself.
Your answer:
1,39
